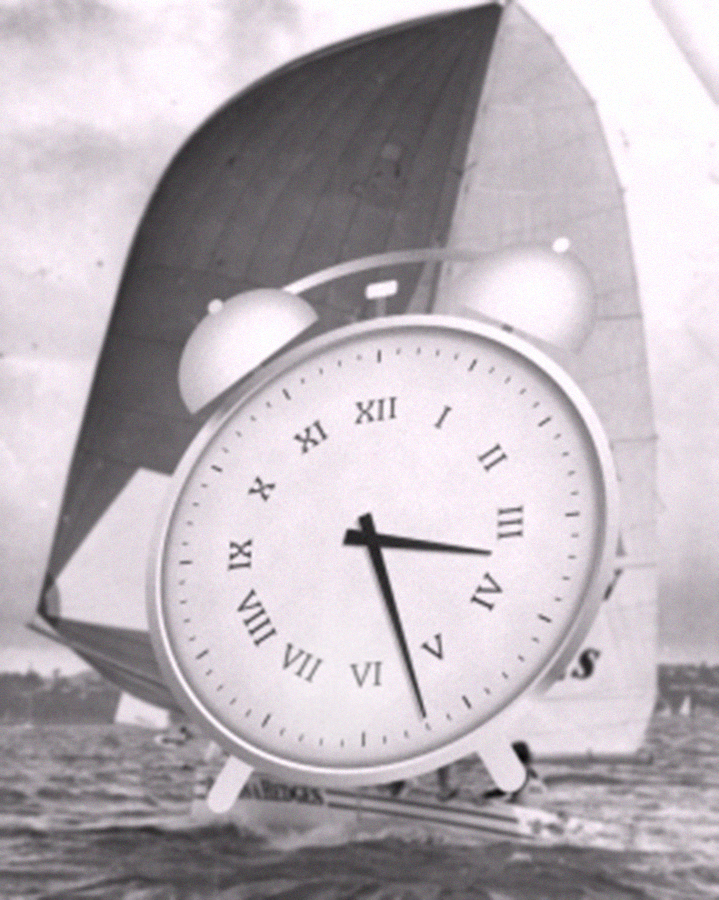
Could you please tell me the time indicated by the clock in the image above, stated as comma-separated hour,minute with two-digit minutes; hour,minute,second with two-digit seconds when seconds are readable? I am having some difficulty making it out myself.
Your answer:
3,27
